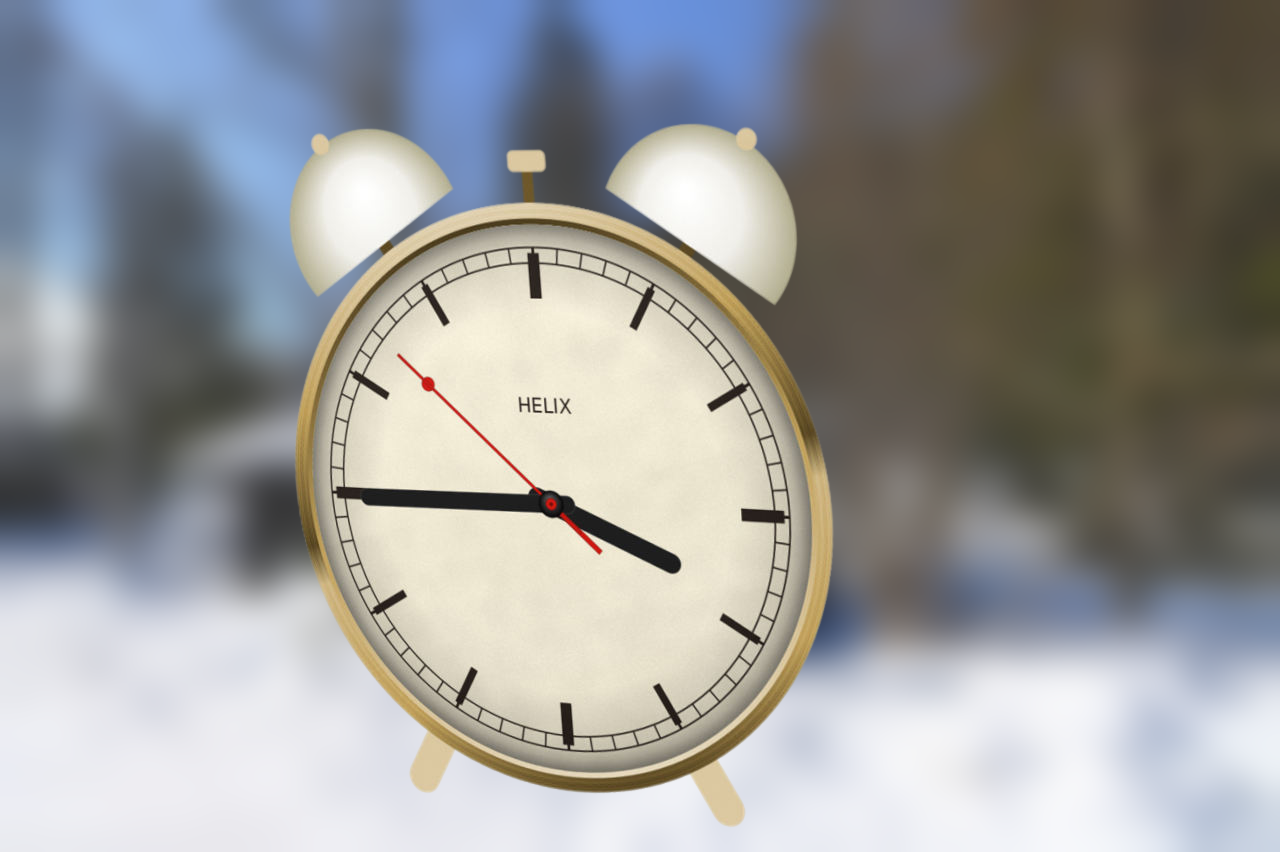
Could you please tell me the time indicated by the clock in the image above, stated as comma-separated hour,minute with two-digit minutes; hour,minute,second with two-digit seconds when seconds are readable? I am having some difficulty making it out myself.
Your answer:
3,44,52
